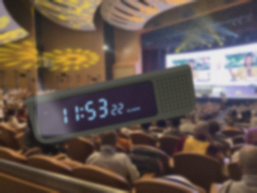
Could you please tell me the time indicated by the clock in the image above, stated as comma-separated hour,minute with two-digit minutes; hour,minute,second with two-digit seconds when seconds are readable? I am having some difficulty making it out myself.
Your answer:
11,53
